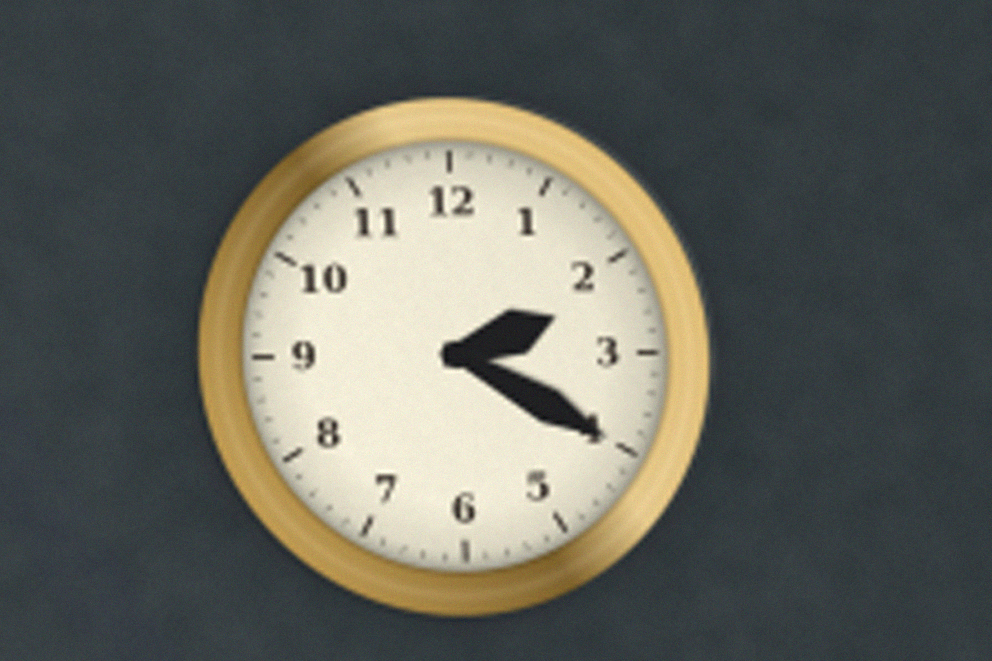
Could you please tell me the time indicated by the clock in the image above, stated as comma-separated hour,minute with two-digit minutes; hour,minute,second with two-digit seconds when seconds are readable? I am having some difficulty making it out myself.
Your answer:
2,20
